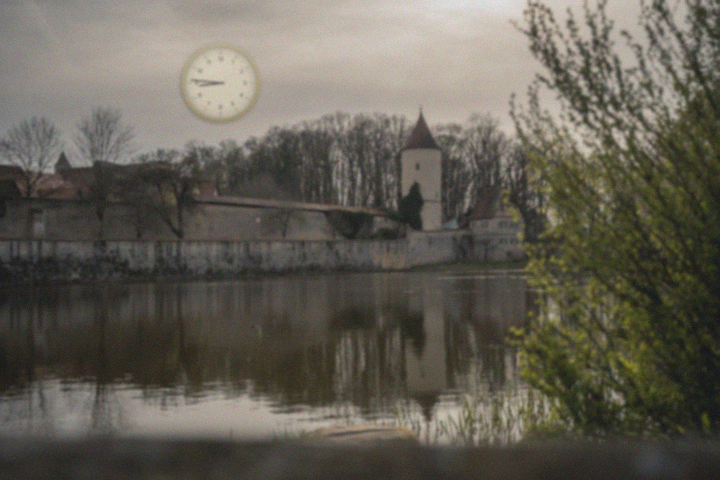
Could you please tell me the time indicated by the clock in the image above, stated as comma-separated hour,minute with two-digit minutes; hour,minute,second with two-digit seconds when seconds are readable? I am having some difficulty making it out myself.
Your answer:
8,46
